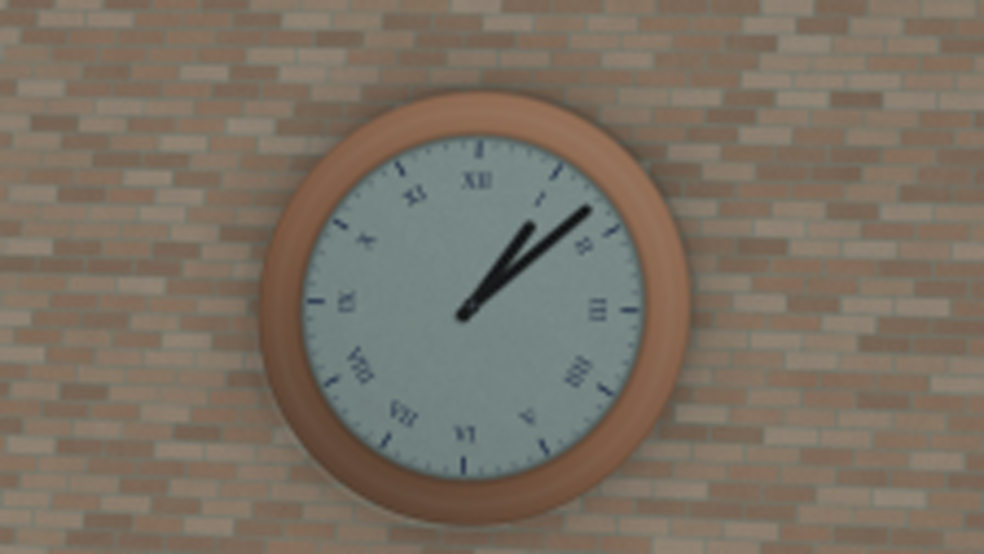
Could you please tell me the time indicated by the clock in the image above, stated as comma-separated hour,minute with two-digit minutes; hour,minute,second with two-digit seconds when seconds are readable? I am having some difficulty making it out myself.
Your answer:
1,08
